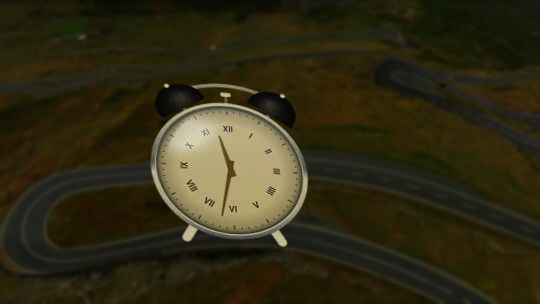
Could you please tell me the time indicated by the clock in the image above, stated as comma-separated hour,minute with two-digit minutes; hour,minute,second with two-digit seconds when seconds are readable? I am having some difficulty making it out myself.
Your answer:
11,32
